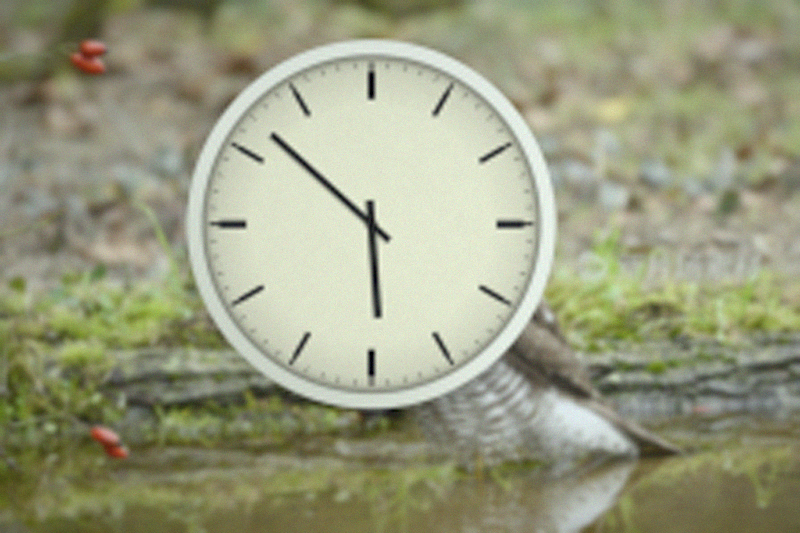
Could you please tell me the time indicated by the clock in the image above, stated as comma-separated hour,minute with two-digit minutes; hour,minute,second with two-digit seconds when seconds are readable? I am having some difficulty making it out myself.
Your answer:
5,52
